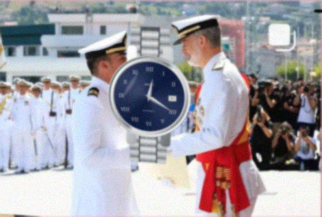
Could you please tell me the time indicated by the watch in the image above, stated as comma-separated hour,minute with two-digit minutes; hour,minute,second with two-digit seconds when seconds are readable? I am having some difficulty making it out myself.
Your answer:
12,20
